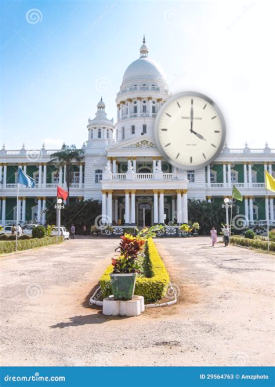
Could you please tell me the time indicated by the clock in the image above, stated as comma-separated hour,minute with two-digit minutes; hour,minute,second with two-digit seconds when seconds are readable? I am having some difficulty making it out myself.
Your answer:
4,00
